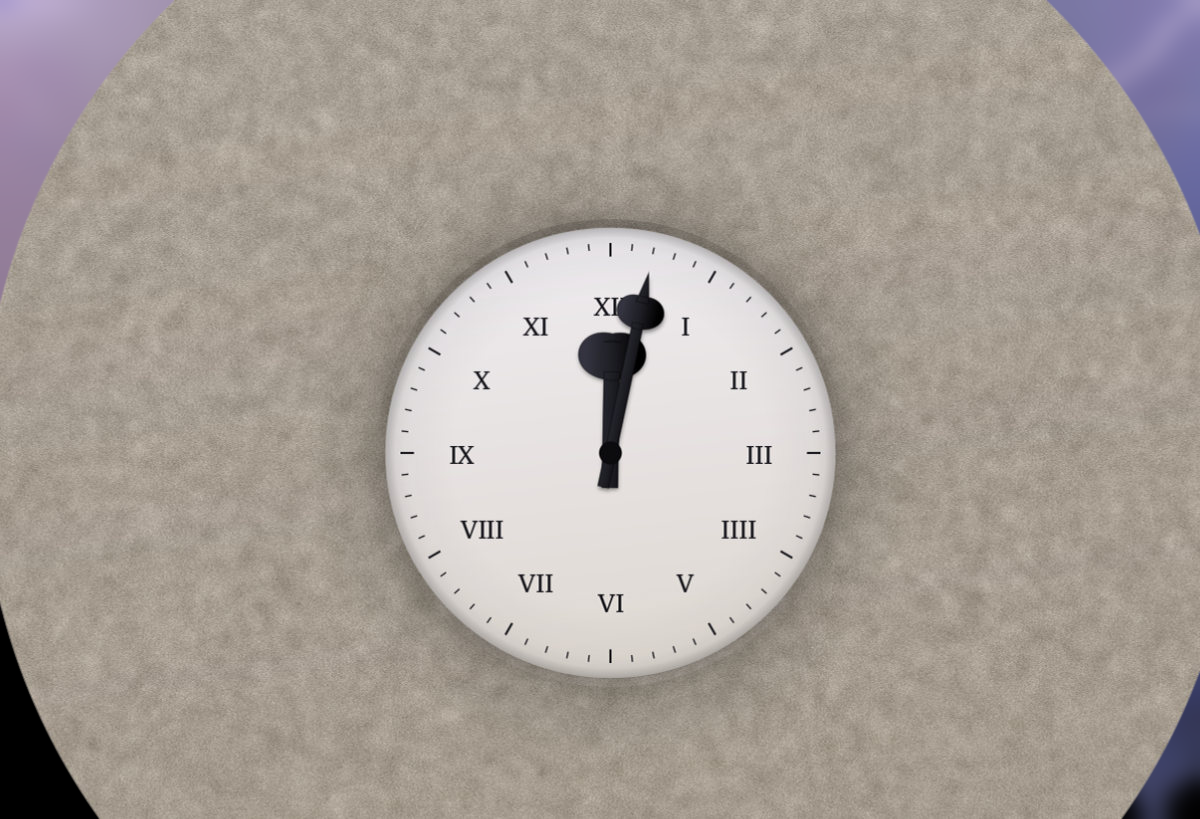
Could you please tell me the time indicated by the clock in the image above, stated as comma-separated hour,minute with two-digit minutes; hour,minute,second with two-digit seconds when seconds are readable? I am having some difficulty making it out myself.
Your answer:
12,02
